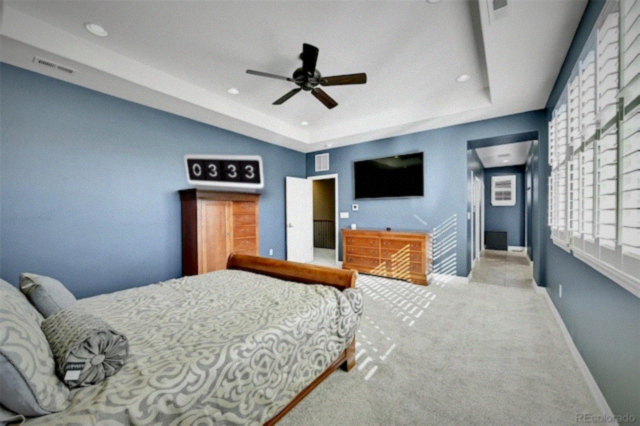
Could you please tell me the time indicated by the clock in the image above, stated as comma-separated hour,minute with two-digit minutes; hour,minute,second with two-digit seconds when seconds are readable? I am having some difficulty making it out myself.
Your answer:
3,33
